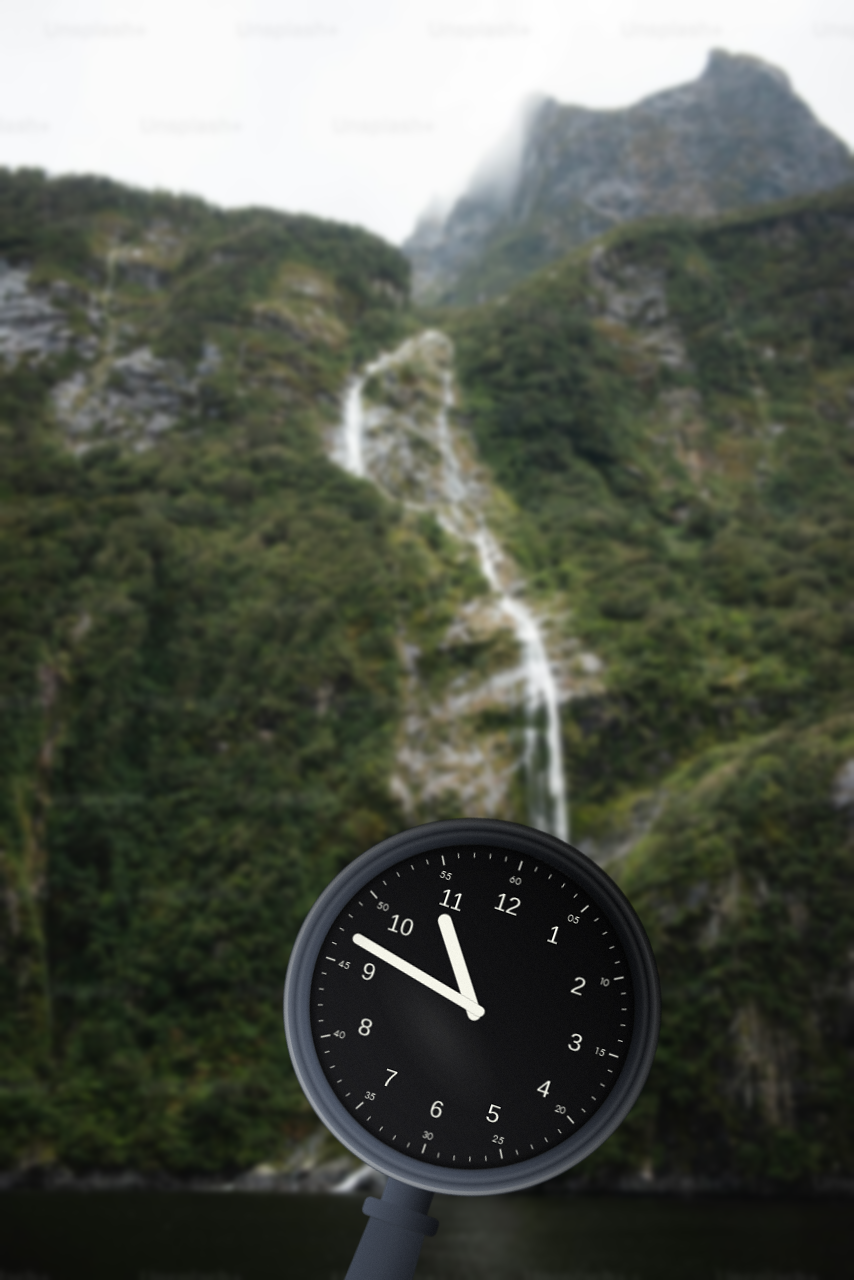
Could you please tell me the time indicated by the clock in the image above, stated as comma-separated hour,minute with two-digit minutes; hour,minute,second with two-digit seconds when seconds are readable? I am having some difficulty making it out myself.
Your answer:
10,47
